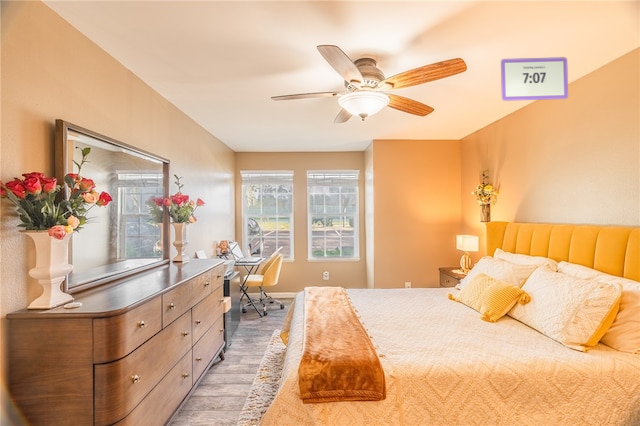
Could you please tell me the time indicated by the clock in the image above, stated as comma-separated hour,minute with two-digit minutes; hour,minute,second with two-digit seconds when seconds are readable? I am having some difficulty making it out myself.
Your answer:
7,07
